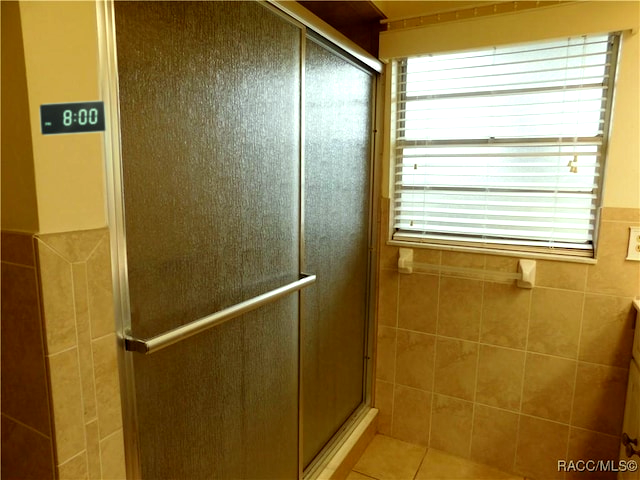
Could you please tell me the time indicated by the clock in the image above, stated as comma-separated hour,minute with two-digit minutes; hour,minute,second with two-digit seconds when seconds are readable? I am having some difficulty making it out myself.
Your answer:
8,00
